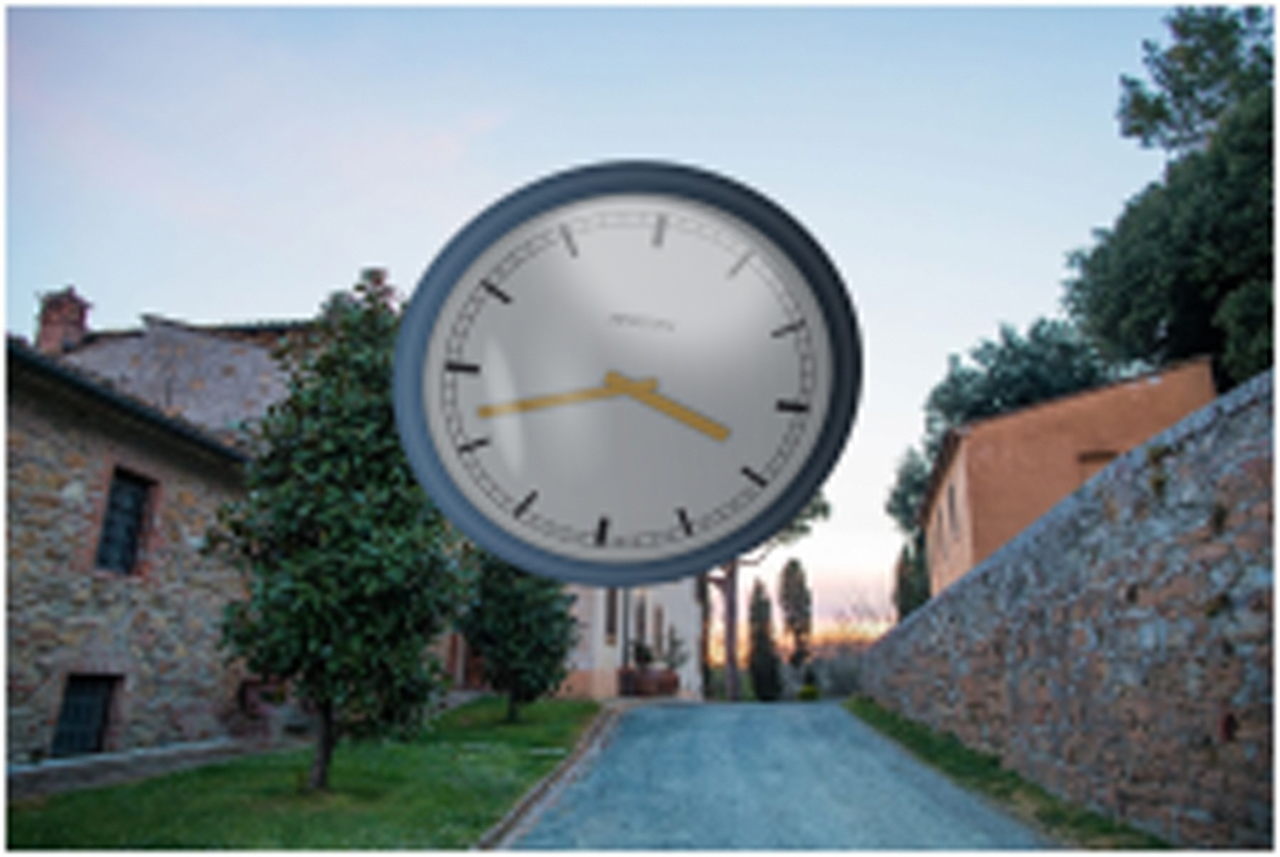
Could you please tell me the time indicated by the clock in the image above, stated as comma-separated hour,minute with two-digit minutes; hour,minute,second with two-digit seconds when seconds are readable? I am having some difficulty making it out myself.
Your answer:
3,42
